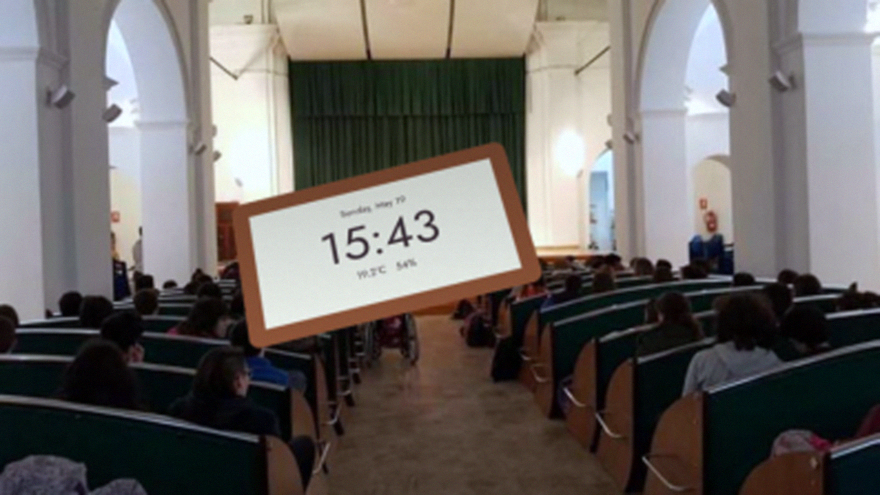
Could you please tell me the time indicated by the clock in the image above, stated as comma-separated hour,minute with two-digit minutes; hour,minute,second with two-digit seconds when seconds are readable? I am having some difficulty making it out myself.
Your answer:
15,43
